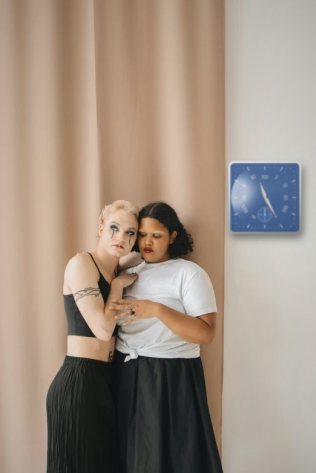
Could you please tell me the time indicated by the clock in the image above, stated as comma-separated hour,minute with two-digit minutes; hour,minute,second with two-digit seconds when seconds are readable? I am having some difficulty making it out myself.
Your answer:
11,25
